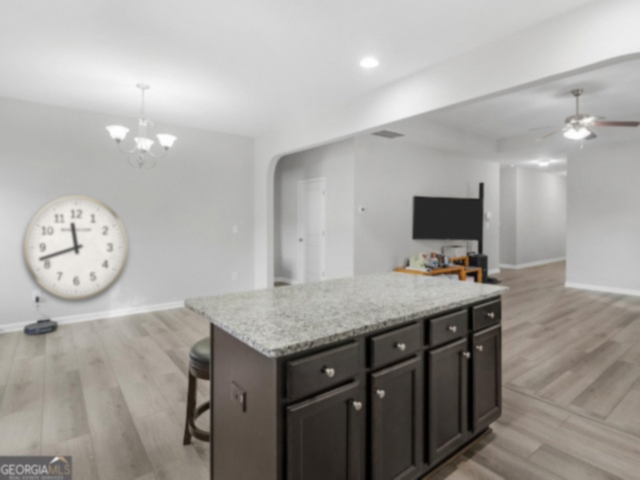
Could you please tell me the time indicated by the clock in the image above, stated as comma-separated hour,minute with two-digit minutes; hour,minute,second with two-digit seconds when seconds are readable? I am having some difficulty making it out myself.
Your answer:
11,42
